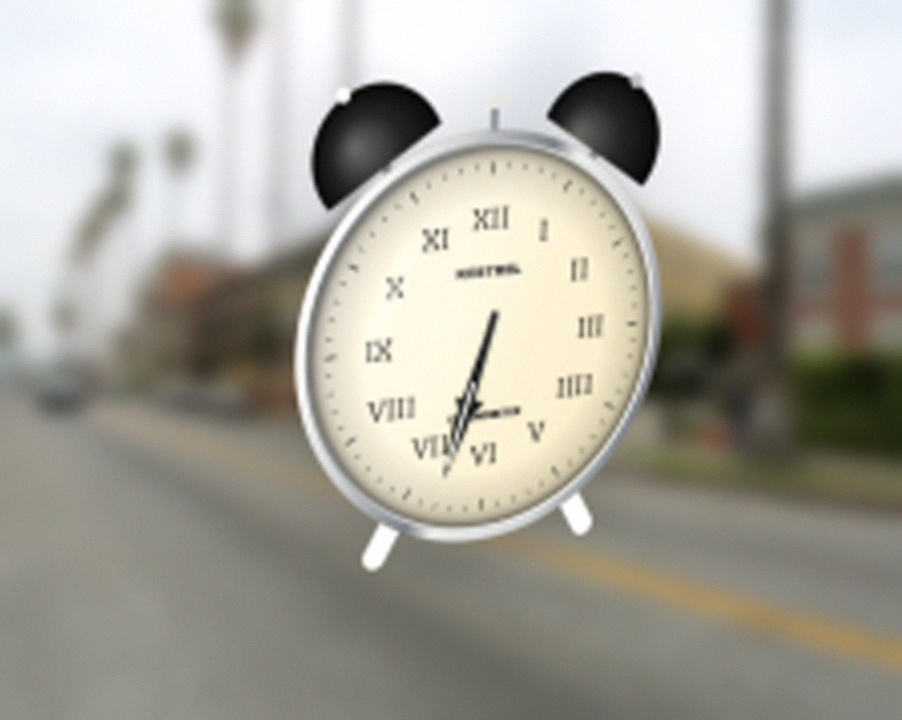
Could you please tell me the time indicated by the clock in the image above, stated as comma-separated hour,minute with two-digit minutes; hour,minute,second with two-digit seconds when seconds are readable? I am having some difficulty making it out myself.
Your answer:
6,33
